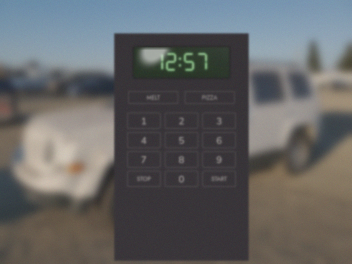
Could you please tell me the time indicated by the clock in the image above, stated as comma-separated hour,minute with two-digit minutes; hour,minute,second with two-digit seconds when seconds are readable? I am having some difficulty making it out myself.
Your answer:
12,57
